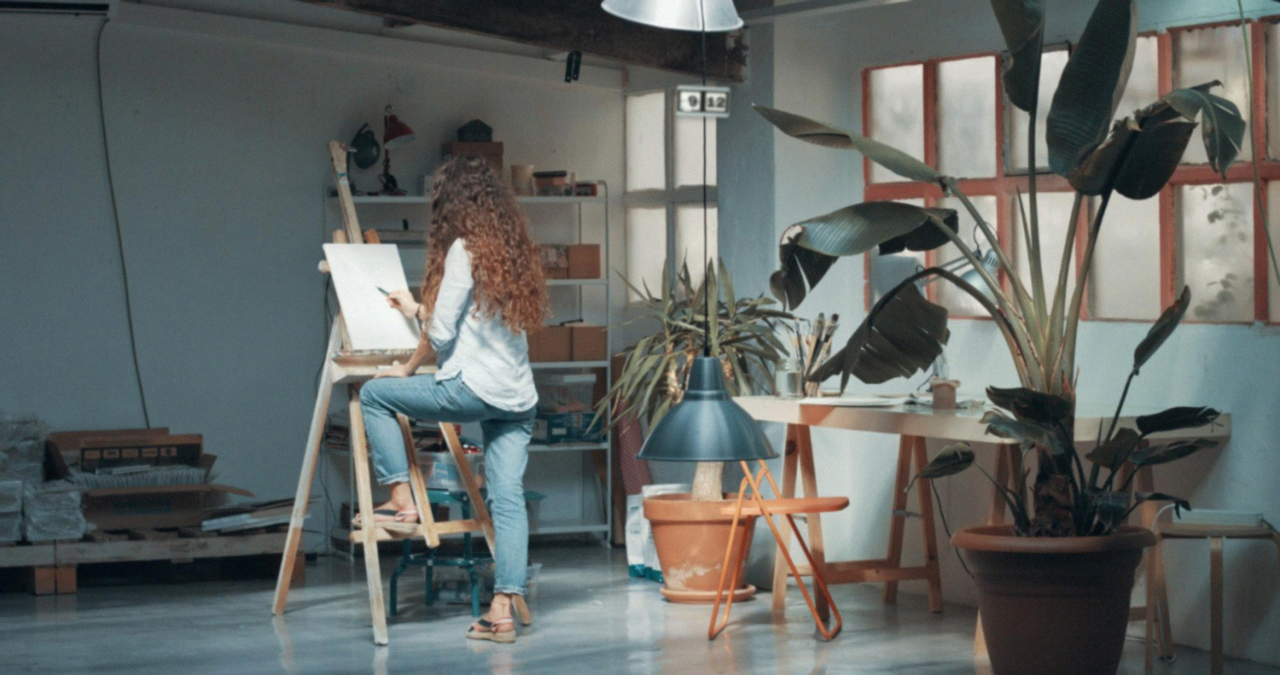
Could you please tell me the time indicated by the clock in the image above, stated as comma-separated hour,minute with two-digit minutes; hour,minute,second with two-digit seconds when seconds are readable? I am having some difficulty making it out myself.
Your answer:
9,12
